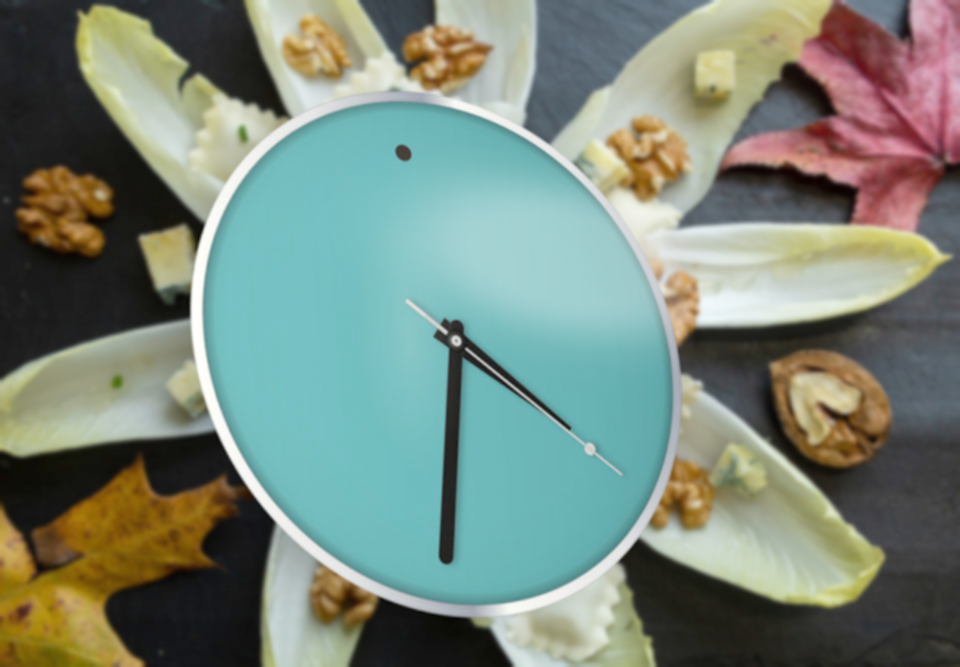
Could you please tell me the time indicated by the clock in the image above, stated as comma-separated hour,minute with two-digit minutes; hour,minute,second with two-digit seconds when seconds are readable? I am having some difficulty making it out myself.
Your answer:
4,33,23
